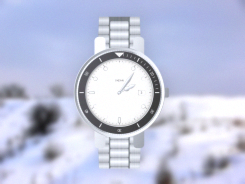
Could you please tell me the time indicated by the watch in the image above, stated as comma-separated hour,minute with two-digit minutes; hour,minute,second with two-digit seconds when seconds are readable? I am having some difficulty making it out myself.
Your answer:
2,06
